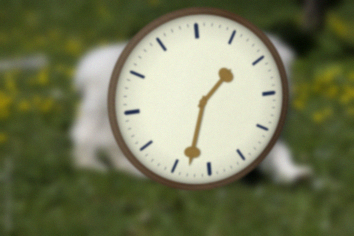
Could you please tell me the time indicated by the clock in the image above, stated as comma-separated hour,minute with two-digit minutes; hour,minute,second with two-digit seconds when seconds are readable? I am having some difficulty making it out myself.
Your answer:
1,33
